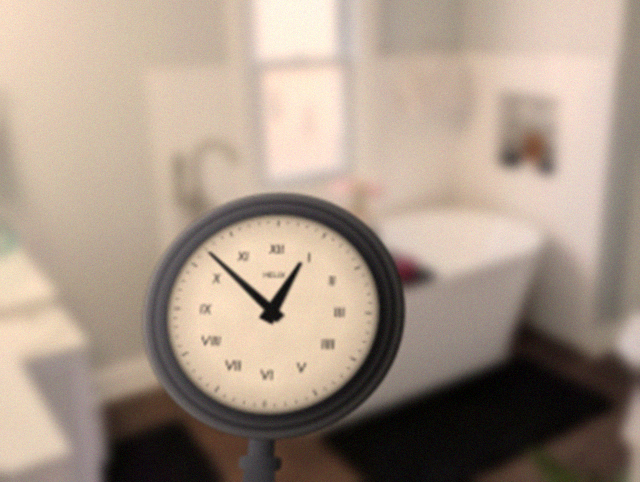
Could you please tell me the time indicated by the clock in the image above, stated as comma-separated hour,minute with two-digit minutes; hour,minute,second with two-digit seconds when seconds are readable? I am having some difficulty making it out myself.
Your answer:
12,52
